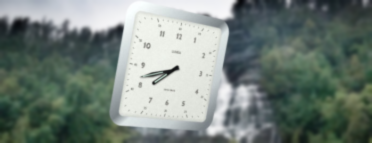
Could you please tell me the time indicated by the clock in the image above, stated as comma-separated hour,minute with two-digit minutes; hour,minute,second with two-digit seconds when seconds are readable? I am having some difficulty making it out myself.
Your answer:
7,42
